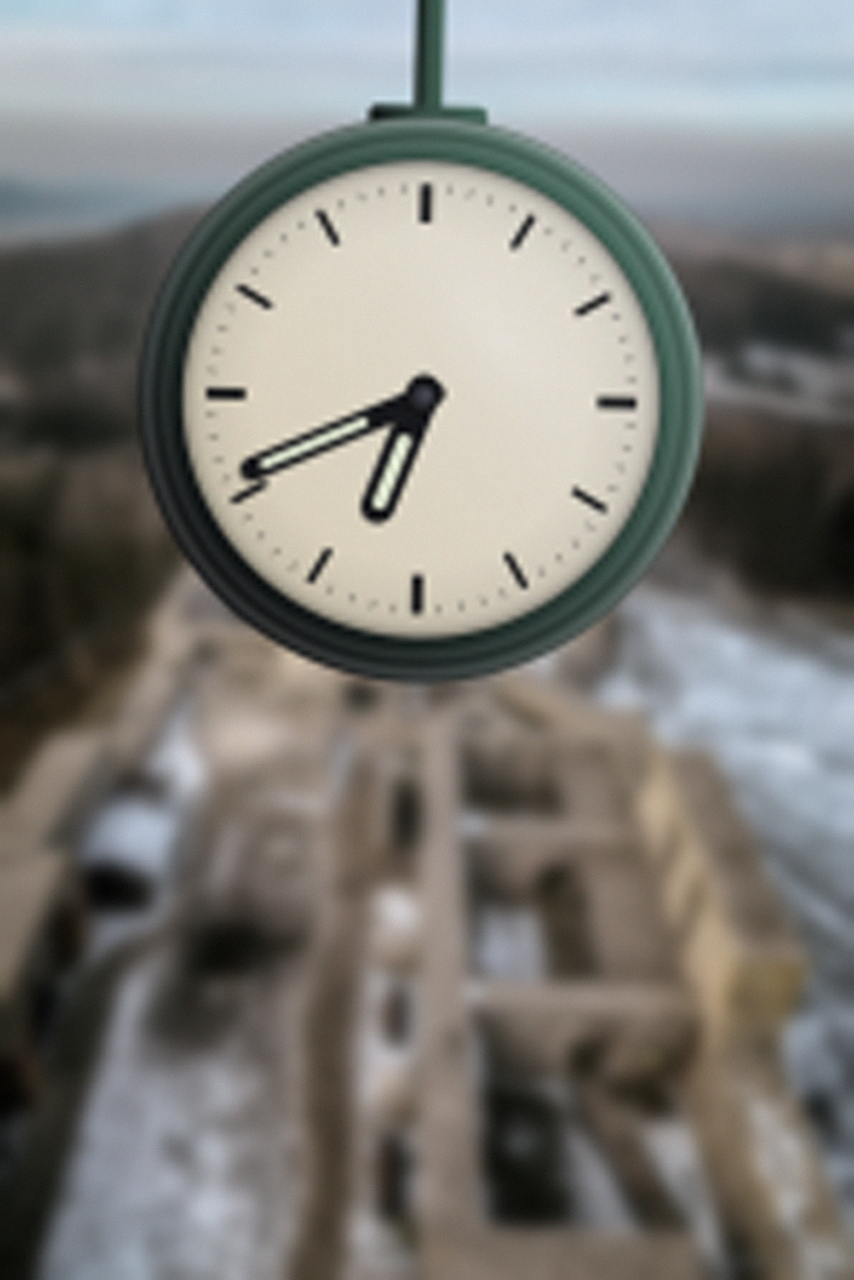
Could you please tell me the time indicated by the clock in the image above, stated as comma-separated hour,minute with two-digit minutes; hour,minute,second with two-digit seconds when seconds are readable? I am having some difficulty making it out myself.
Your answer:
6,41
